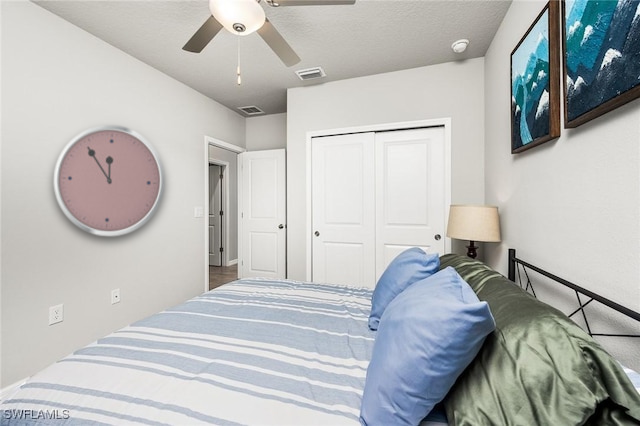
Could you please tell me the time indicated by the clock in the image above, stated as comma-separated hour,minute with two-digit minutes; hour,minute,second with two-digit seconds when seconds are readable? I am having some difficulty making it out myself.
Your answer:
11,54
